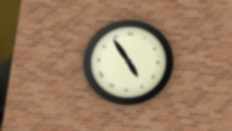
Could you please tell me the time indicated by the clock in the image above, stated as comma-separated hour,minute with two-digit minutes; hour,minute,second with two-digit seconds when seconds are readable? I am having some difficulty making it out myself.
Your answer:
4,54
